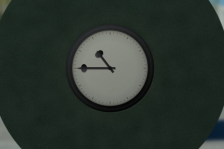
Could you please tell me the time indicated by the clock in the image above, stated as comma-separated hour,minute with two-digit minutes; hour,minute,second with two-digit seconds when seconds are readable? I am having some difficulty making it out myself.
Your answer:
10,45
